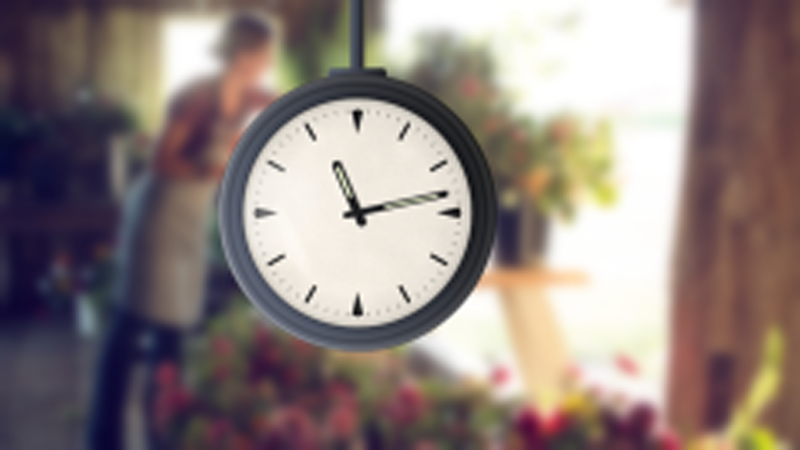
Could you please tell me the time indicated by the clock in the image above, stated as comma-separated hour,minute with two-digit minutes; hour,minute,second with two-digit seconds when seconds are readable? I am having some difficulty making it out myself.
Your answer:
11,13
